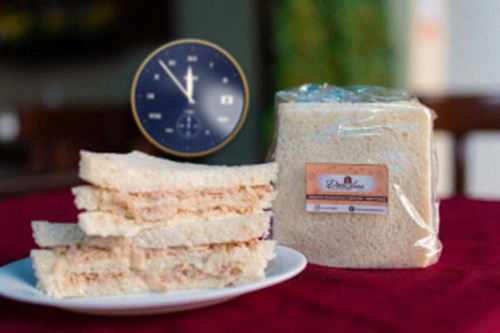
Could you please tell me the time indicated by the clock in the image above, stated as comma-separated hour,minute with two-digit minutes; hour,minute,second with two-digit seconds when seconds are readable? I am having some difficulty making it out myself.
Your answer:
11,53
